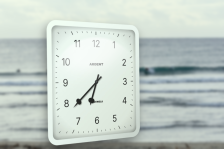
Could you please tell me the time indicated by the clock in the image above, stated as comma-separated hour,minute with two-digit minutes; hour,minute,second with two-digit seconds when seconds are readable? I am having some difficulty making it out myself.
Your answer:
6,38
